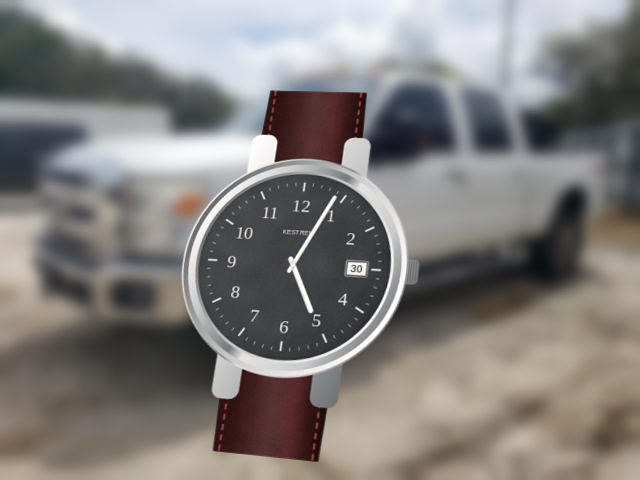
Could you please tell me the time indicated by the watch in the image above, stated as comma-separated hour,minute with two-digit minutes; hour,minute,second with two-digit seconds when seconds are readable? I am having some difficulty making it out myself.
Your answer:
5,04
